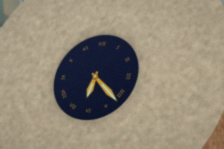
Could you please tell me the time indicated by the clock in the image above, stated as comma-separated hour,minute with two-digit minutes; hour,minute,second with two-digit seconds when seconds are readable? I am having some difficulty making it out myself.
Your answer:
6,22
